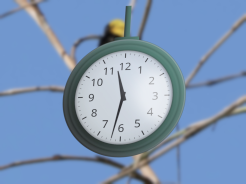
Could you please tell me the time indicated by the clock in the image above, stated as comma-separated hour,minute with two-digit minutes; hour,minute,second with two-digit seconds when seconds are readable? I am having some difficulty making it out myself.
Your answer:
11,32
